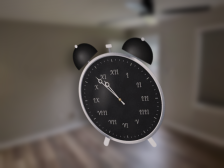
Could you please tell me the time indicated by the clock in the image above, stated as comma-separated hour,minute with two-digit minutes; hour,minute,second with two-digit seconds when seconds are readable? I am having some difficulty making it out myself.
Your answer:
10,53
